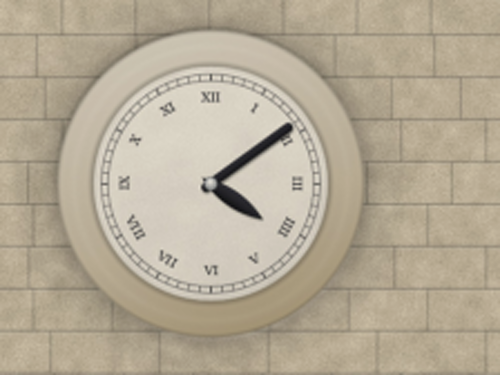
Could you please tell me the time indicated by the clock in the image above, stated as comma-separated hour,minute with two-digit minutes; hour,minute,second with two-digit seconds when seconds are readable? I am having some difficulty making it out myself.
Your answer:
4,09
